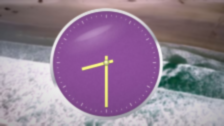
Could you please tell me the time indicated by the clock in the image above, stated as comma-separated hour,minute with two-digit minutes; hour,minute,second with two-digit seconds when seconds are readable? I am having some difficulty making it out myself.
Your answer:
8,30
